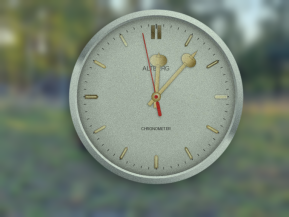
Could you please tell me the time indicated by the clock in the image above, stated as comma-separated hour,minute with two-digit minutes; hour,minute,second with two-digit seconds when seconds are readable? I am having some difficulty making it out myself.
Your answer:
12,06,58
